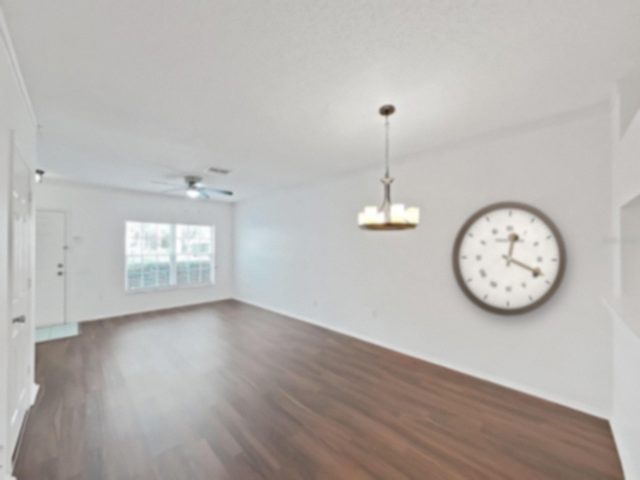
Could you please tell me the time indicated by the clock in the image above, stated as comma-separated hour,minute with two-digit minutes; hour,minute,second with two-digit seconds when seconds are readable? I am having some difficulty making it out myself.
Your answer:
12,19
